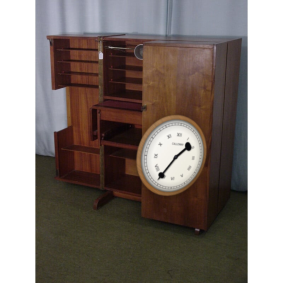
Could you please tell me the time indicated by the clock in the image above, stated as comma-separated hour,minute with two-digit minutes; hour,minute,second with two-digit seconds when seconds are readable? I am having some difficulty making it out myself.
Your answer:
1,36
